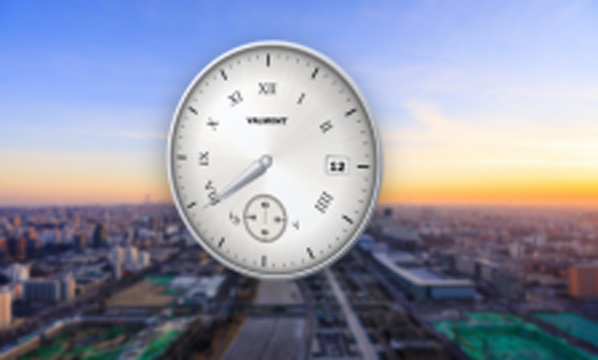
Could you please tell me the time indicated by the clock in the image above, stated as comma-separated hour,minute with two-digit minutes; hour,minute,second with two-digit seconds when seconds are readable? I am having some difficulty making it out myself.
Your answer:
7,39
